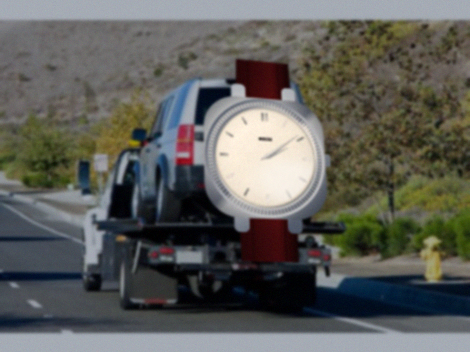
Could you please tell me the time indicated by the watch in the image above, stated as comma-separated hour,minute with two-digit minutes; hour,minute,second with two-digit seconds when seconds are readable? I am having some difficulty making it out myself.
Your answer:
2,09
